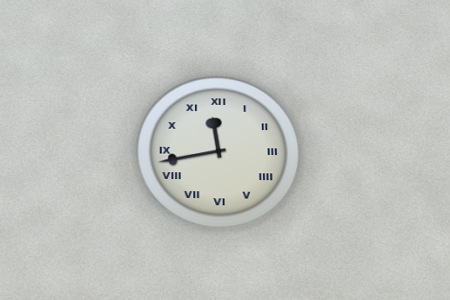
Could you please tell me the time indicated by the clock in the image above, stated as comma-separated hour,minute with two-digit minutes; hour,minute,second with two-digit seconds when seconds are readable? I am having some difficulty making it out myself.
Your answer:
11,43
